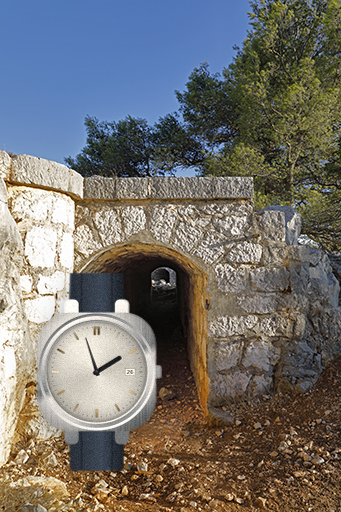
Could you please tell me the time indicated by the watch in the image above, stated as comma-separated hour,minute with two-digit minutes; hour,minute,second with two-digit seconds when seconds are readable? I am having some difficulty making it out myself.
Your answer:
1,57
